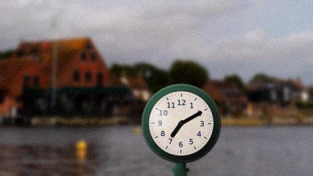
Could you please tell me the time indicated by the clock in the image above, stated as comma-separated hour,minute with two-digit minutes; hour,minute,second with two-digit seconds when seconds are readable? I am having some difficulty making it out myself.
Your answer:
7,10
